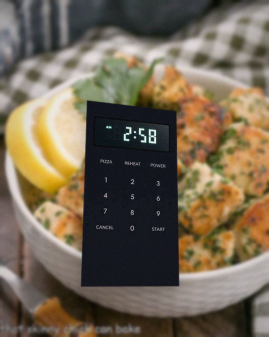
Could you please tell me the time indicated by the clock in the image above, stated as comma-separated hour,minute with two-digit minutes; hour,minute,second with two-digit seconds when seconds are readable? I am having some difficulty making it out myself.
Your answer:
2,58
